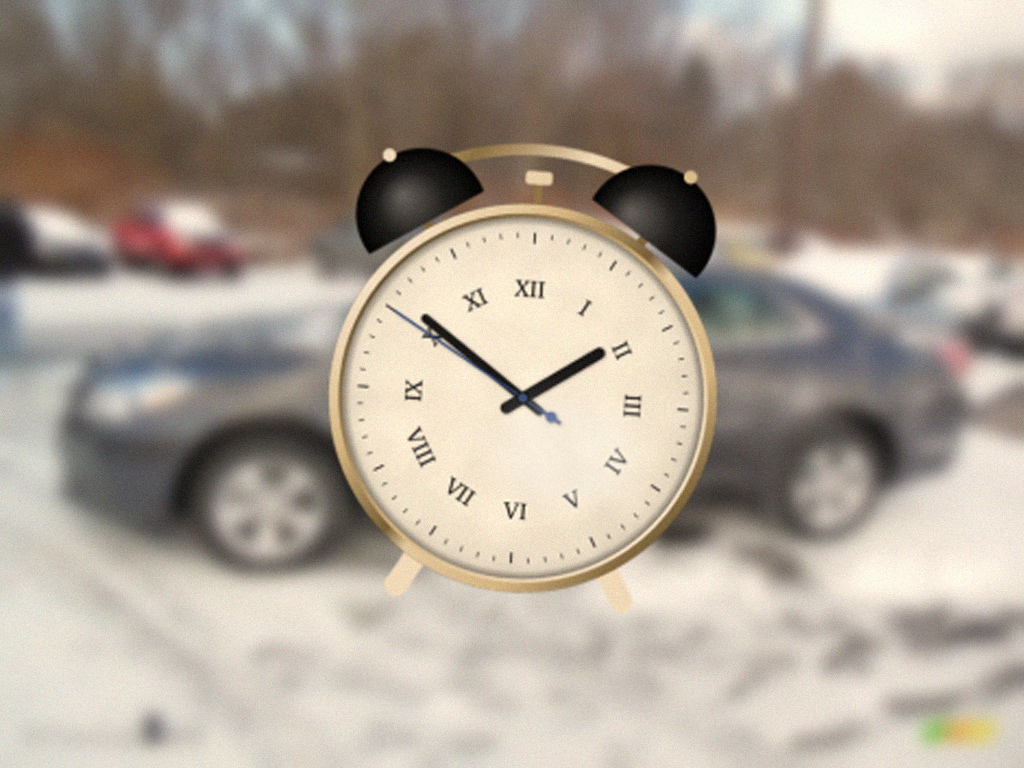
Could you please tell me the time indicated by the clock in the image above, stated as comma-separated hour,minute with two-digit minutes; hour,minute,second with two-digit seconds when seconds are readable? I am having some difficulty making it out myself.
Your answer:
1,50,50
